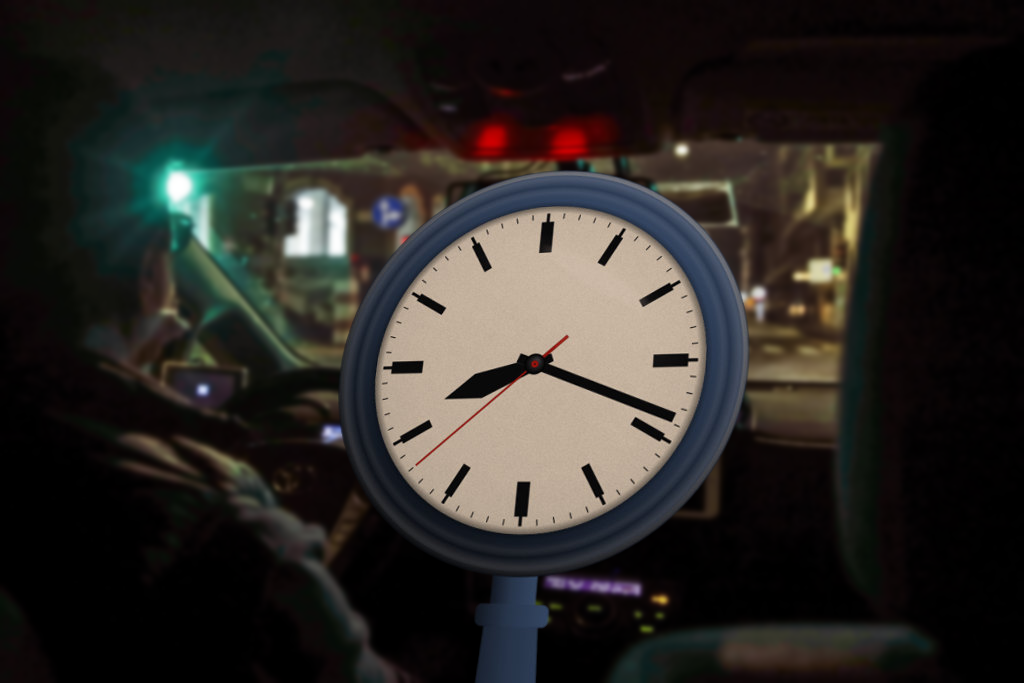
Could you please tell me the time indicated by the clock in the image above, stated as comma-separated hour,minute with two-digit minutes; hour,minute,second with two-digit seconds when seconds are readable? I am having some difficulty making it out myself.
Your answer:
8,18,38
